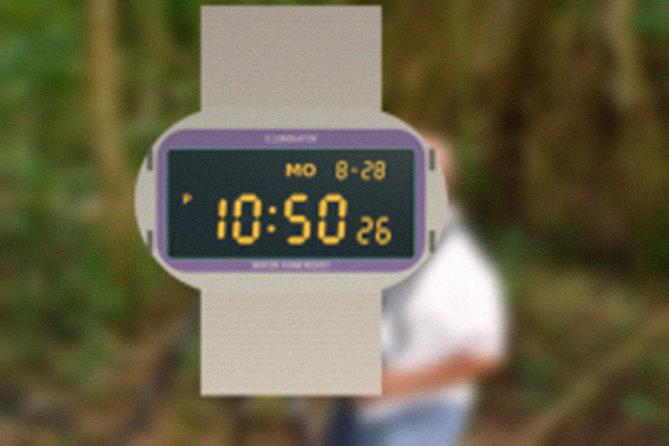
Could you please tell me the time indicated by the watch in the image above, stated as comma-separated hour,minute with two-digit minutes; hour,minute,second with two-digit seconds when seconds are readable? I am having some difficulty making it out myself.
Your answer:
10,50,26
